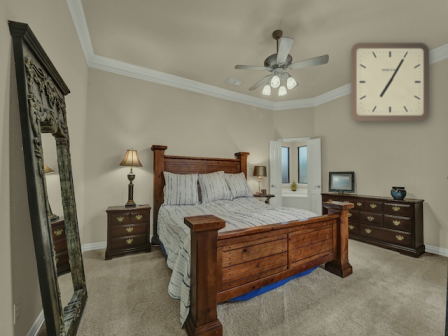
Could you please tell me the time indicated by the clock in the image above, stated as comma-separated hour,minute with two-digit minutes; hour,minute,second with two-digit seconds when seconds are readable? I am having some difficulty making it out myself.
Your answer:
7,05
